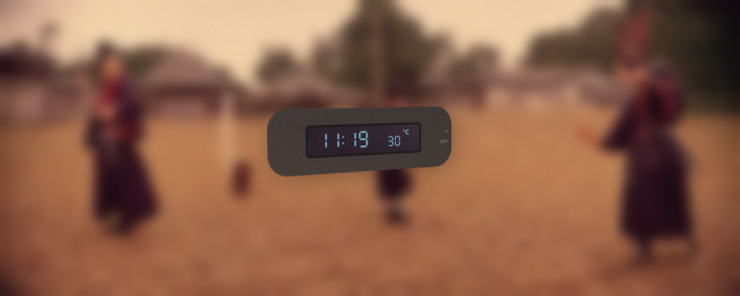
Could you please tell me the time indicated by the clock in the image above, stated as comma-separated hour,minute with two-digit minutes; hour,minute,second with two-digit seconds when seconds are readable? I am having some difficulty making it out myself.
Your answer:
11,19
